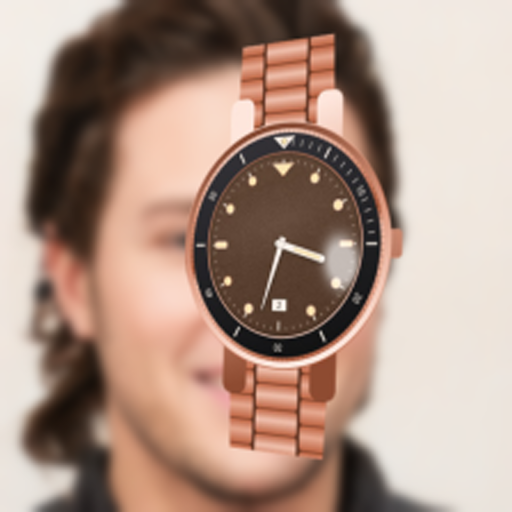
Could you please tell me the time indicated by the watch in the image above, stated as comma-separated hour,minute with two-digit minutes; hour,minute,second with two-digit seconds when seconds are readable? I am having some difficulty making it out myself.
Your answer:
3,33
